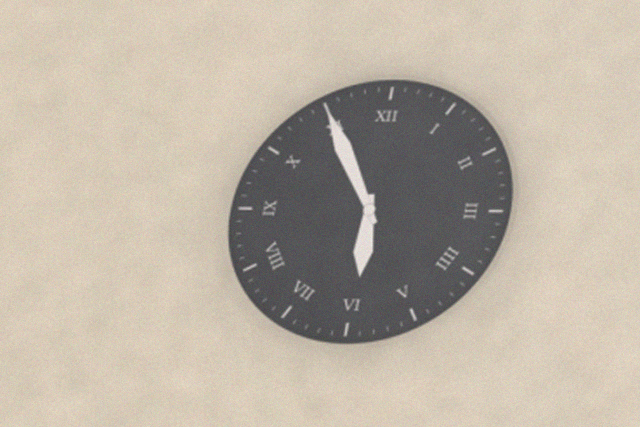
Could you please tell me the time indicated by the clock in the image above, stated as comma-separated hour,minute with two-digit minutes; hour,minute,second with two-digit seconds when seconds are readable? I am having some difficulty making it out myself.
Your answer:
5,55
